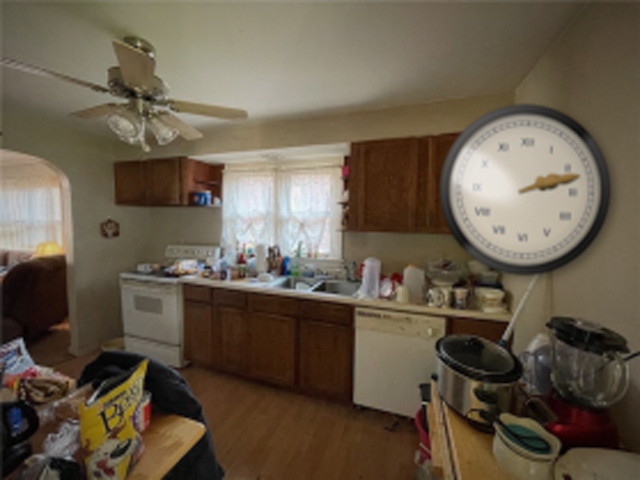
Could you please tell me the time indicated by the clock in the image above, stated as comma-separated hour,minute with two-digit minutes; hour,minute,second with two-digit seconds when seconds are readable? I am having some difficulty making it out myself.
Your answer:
2,12
